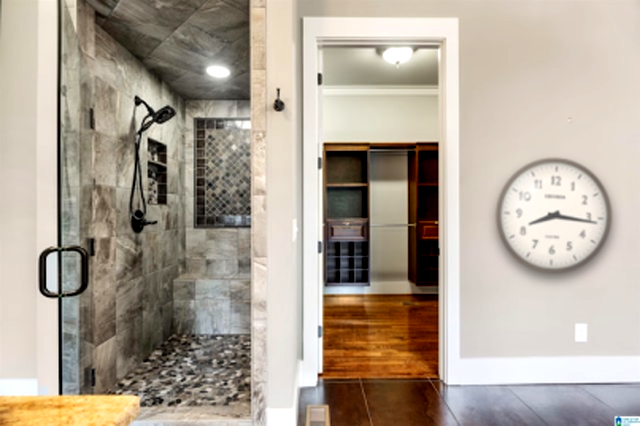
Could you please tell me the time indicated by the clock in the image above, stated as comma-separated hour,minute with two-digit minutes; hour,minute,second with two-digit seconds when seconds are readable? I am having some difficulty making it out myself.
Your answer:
8,16
